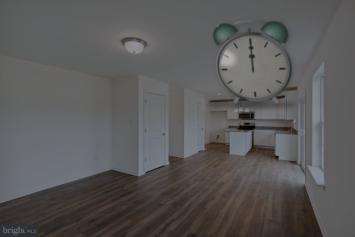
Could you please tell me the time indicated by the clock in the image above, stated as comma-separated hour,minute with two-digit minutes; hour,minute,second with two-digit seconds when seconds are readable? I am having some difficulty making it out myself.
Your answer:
12,00
